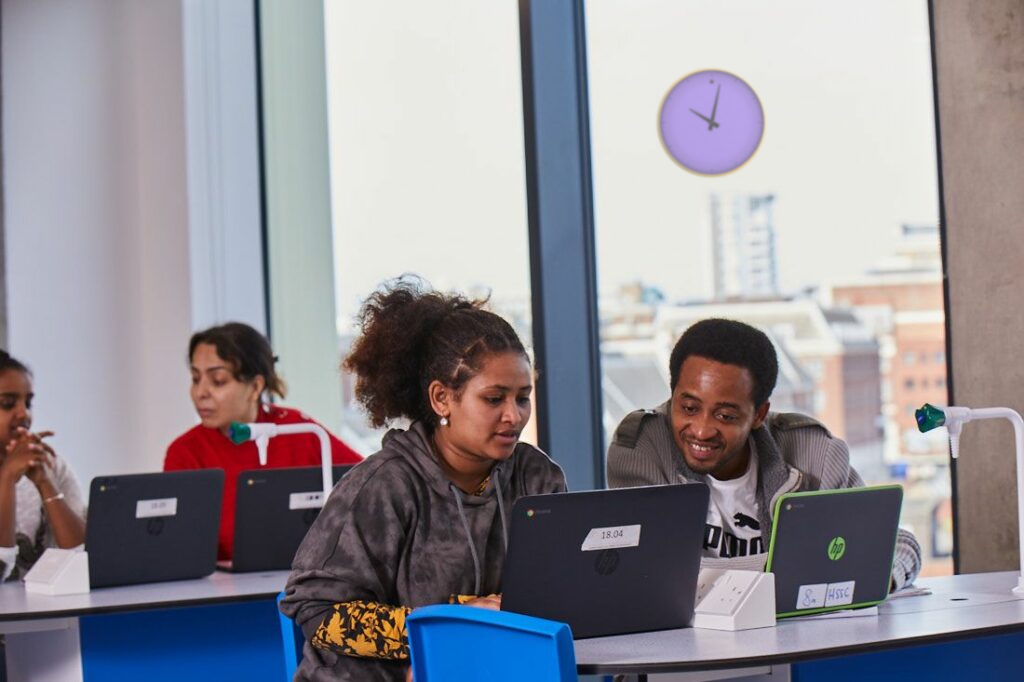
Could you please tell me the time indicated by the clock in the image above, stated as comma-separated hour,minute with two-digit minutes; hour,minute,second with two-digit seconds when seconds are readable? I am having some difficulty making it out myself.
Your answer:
10,02
